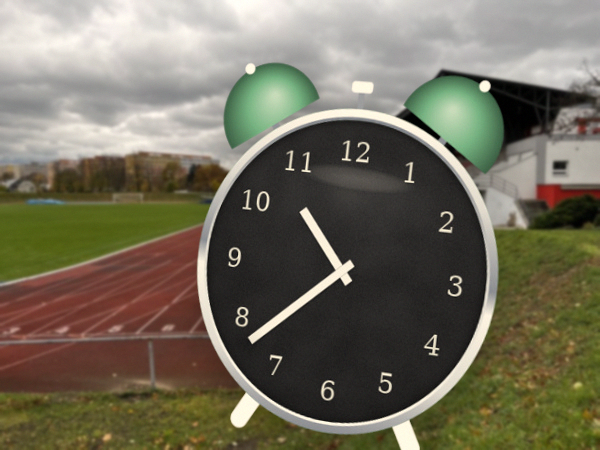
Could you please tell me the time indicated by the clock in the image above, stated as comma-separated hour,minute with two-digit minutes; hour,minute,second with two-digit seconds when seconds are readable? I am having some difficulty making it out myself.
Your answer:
10,38
